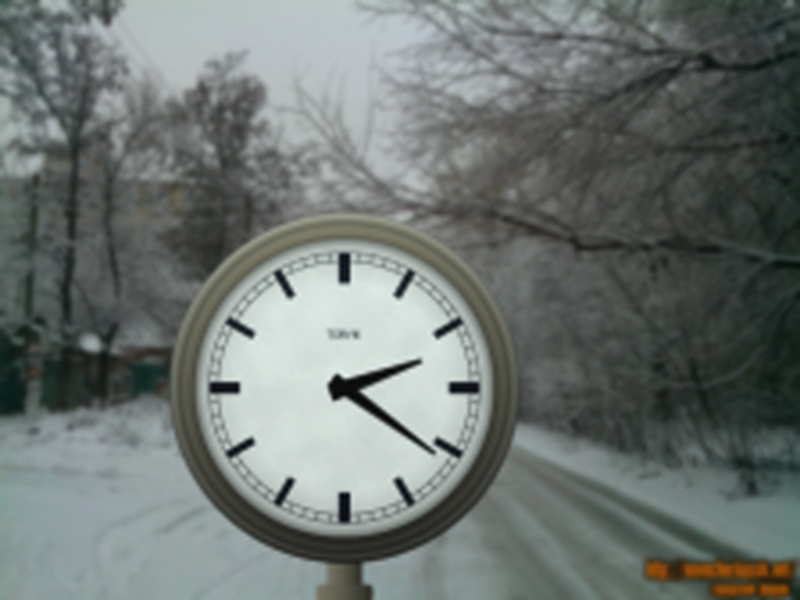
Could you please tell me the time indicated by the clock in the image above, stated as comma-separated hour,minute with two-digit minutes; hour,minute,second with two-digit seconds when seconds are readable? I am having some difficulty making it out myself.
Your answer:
2,21
